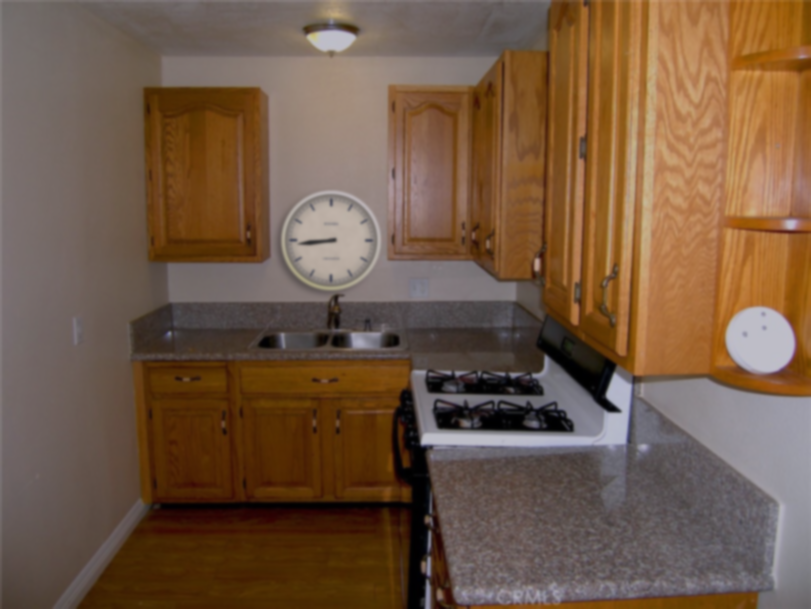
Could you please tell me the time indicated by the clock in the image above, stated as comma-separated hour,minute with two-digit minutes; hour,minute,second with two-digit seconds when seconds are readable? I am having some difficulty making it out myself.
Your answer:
8,44
